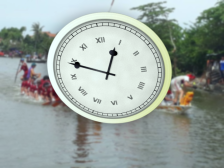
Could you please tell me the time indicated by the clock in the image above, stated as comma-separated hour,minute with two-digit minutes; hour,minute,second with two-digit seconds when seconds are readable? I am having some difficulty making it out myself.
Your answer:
12,49
